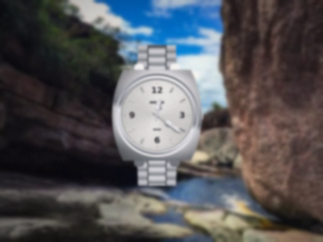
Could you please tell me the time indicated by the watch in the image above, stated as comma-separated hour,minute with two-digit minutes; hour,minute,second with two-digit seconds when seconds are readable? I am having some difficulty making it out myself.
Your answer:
12,21
